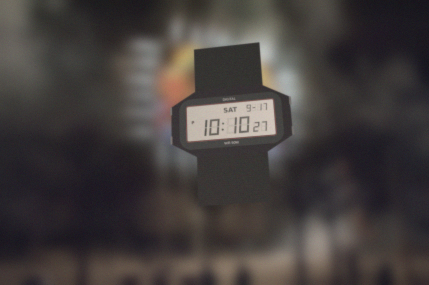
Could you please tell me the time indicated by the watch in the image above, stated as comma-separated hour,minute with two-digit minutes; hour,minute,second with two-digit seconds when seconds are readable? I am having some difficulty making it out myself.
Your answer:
10,10,27
